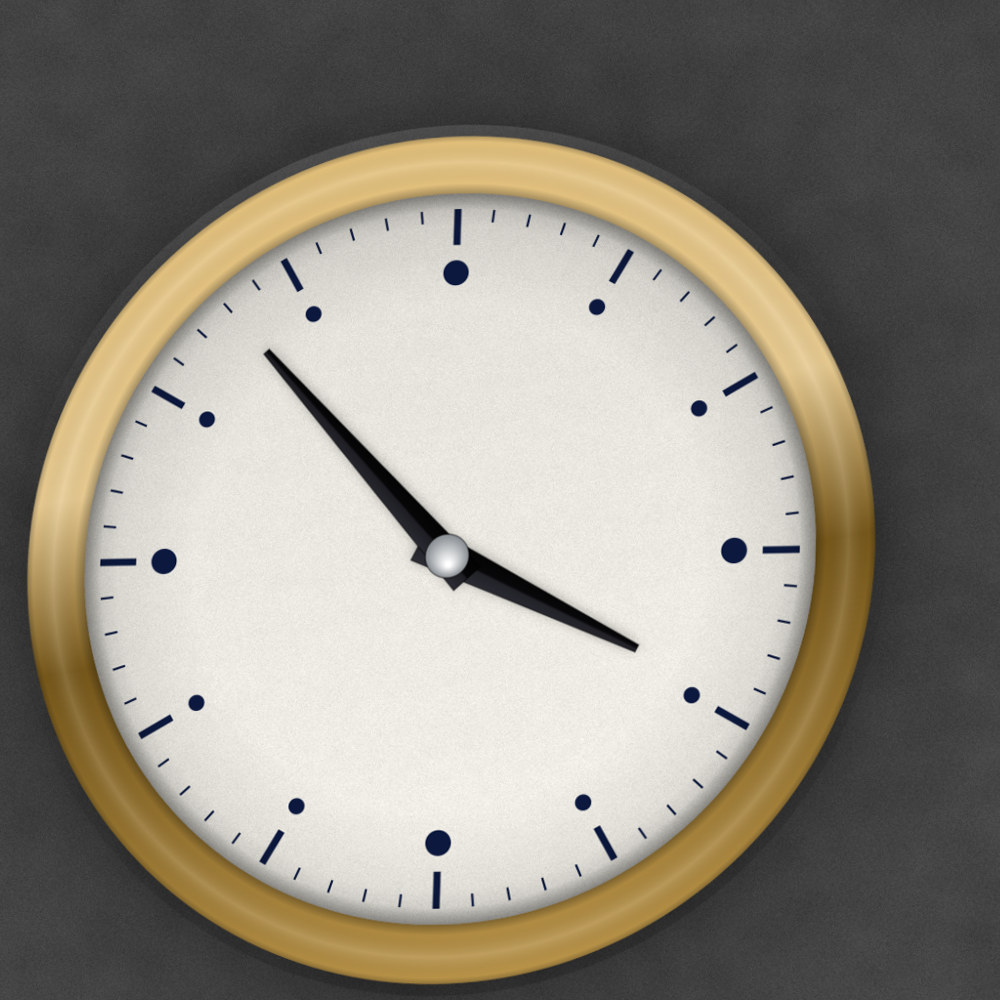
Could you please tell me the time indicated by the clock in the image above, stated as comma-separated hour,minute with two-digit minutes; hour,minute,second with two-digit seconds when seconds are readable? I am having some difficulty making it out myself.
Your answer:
3,53
